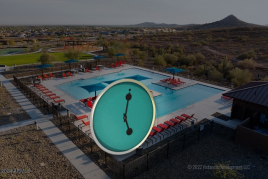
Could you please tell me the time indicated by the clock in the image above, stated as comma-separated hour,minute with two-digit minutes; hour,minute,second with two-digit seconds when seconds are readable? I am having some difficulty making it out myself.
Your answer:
5,00
